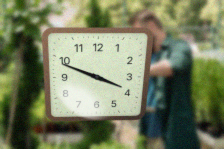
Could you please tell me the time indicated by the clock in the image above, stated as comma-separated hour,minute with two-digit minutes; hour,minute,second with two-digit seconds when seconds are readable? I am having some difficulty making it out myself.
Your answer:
3,49
